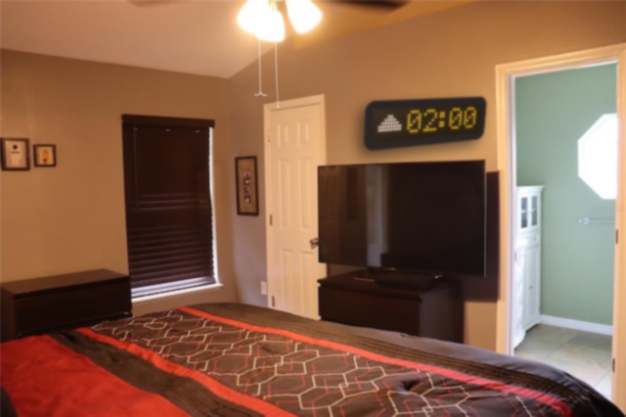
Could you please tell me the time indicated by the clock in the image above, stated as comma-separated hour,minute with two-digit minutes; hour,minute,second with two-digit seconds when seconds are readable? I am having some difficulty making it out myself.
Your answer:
2,00
